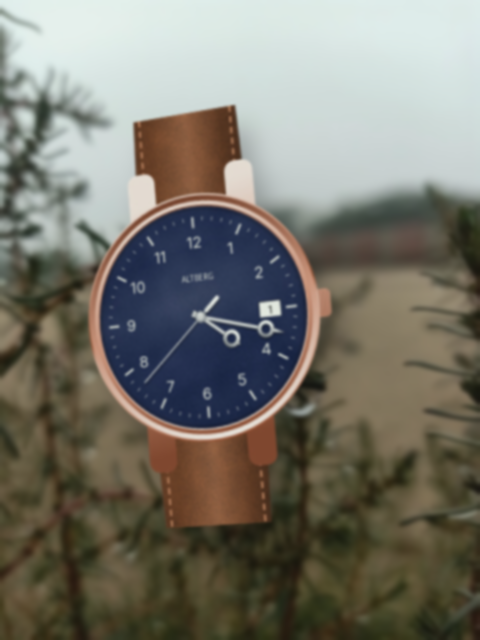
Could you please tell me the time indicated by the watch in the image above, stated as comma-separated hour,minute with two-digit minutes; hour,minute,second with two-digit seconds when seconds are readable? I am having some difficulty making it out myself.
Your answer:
4,17,38
